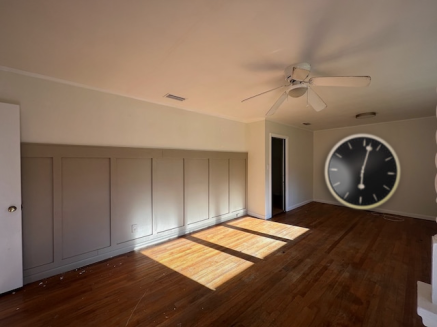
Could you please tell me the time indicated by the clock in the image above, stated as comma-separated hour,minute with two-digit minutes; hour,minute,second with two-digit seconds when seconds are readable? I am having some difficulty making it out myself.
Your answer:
6,02
